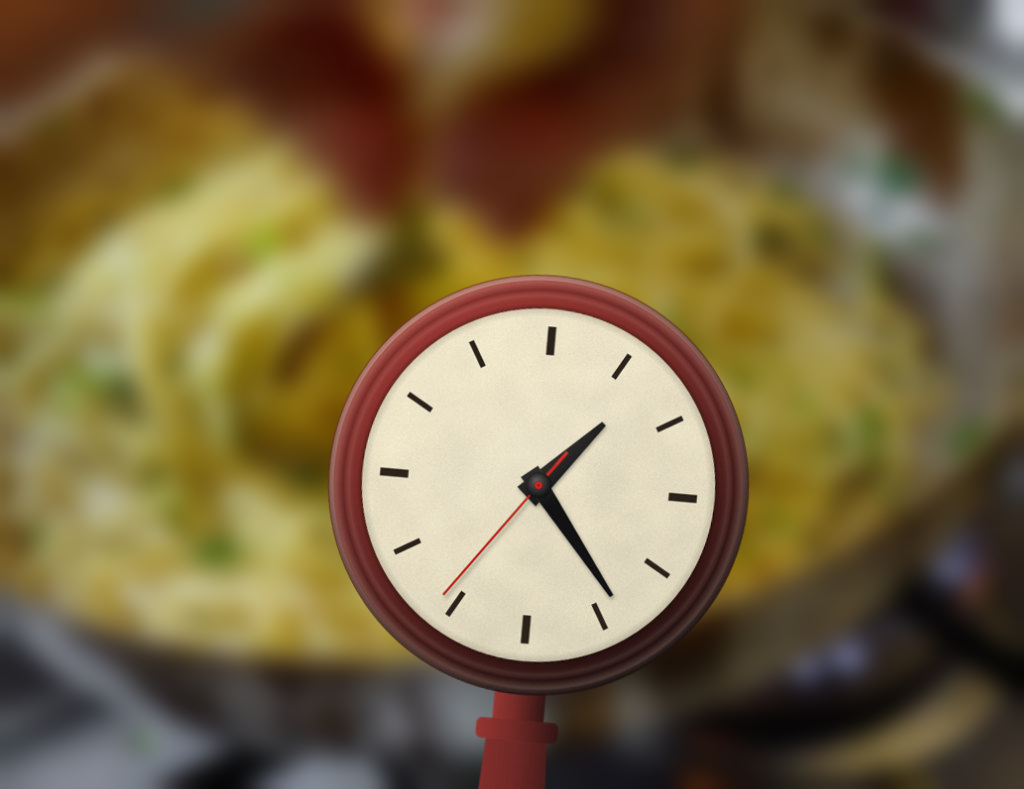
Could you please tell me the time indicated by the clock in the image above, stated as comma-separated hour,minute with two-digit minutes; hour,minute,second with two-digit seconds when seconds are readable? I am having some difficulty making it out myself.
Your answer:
1,23,36
